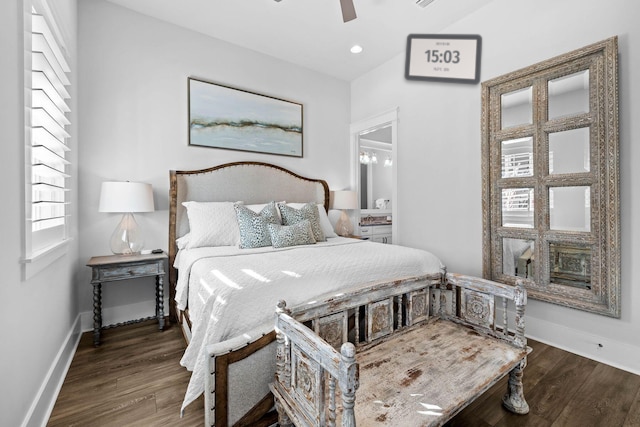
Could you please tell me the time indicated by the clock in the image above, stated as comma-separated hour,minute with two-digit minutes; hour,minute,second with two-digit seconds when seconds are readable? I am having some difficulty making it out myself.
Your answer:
15,03
